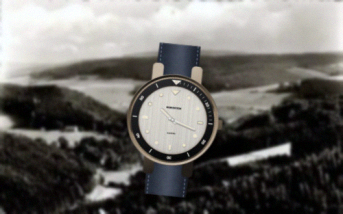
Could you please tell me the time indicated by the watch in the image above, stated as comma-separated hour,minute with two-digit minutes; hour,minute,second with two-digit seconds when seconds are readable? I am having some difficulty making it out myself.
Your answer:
10,18
